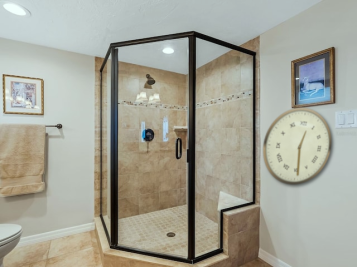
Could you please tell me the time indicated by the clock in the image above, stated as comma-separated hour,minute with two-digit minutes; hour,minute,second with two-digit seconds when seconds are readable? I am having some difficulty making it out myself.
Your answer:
12,29
